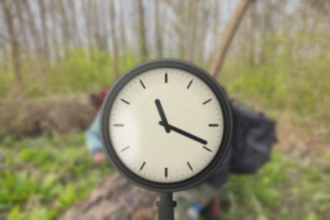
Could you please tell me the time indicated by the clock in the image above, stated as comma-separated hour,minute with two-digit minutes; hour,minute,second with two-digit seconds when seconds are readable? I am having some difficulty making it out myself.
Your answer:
11,19
